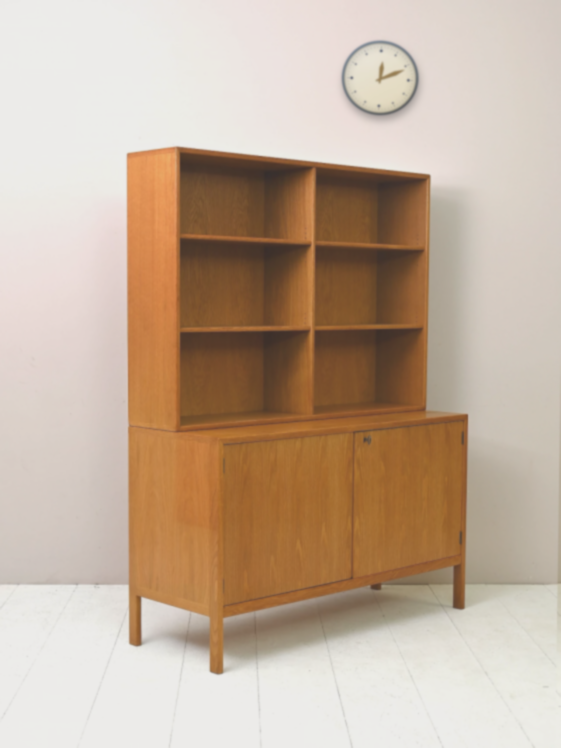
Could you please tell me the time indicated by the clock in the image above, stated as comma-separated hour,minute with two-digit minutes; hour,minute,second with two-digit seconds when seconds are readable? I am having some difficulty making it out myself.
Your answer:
12,11
